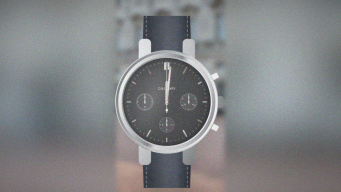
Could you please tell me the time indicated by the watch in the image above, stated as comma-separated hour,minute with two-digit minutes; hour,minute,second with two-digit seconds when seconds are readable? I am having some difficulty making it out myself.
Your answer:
12,01
